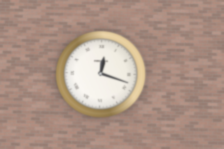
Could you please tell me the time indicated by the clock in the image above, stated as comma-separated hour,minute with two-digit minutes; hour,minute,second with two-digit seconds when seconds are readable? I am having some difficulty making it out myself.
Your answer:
12,18
